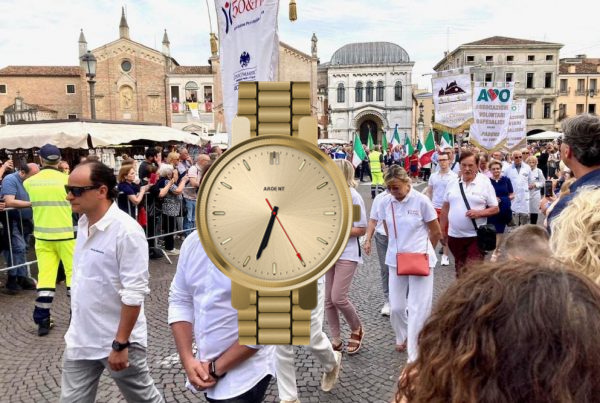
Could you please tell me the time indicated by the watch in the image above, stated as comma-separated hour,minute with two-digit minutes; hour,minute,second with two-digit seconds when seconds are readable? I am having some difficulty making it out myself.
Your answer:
6,33,25
